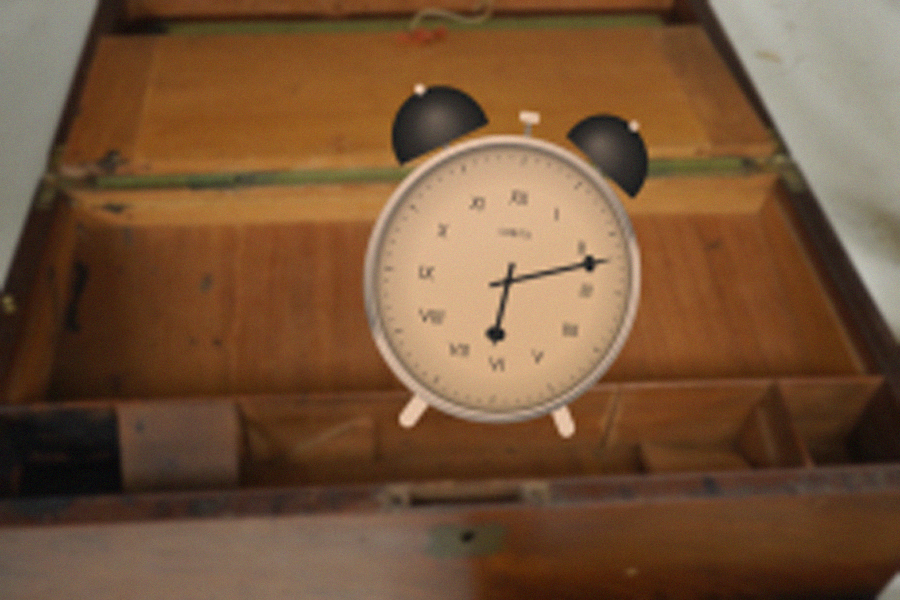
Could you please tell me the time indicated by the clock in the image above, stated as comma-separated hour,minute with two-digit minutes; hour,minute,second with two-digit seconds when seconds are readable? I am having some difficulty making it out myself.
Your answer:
6,12
